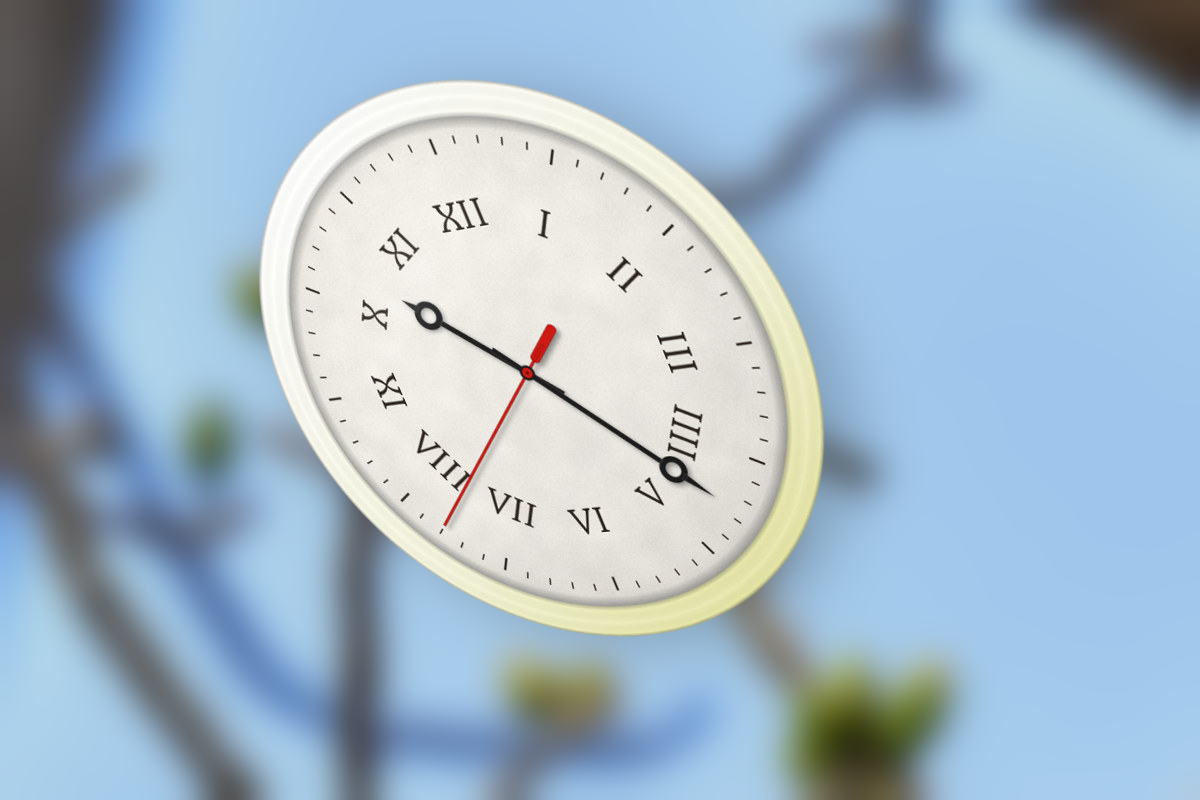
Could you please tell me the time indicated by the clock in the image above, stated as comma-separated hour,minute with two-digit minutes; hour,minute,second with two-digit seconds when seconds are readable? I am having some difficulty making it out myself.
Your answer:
10,22,38
